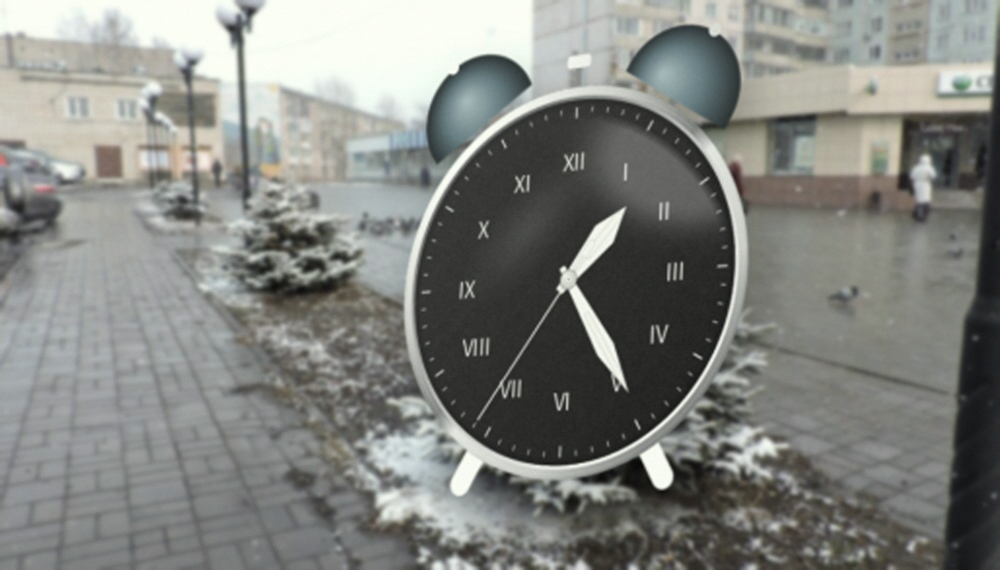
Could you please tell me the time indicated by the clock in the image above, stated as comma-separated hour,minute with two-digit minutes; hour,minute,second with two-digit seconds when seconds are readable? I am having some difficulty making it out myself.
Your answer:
1,24,36
